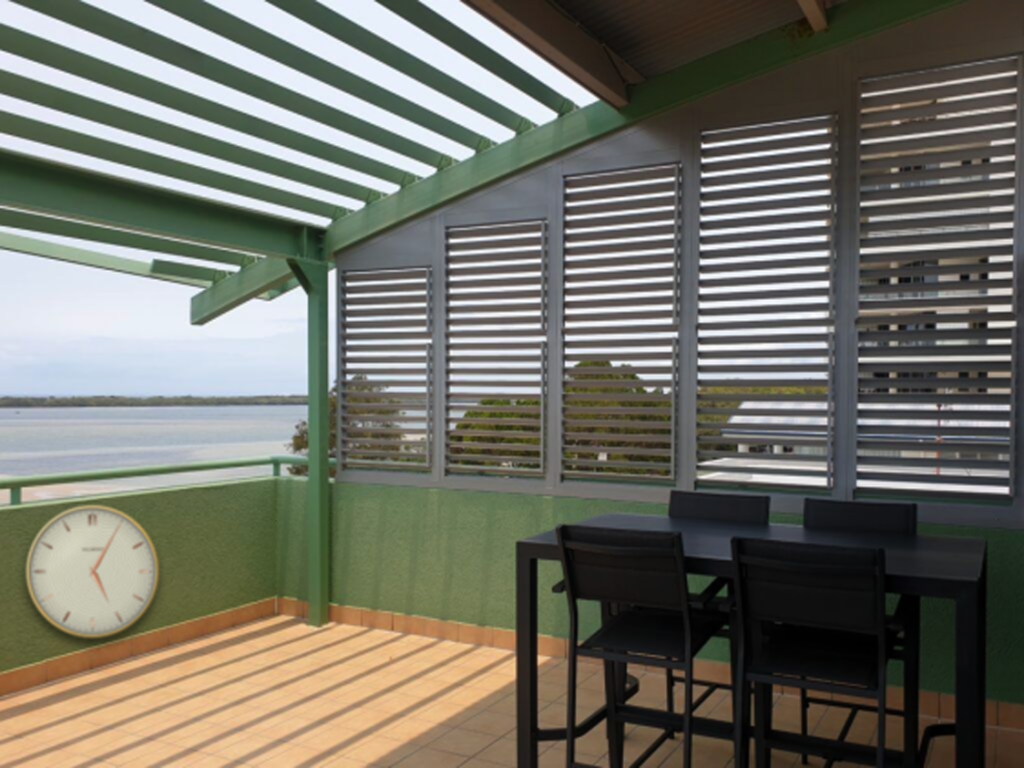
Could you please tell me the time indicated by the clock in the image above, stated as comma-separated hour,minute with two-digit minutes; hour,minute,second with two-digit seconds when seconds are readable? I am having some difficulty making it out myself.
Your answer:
5,05
